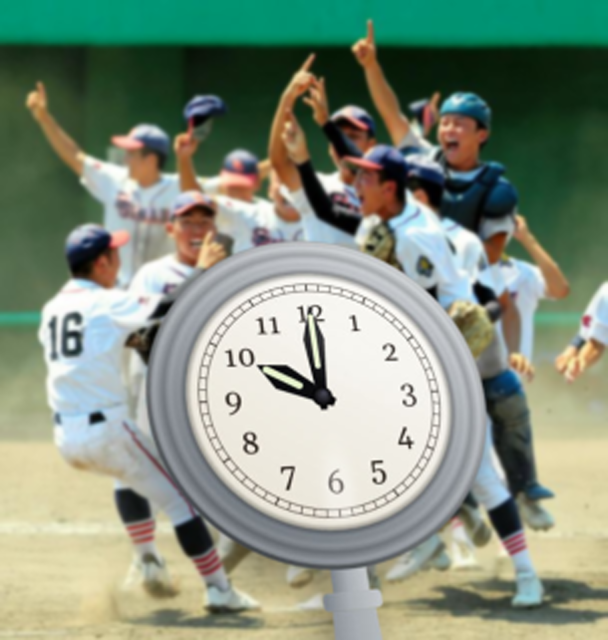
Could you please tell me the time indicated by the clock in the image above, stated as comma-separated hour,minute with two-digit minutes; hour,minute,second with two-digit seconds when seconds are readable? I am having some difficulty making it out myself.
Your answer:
10,00
